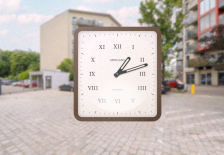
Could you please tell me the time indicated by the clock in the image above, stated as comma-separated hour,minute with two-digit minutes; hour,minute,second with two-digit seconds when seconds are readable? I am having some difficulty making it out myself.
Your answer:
1,12
